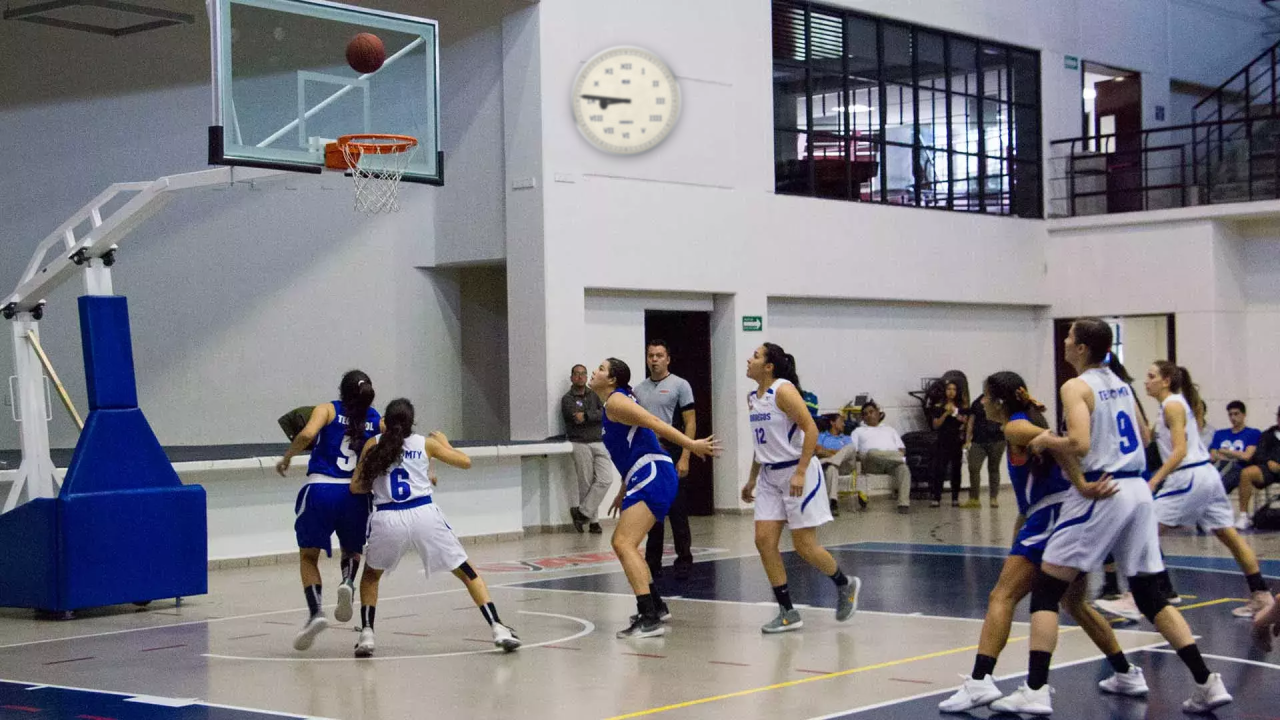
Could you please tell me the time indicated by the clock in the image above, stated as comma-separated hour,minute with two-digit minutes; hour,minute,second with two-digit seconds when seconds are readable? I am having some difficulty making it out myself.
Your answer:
8,46
